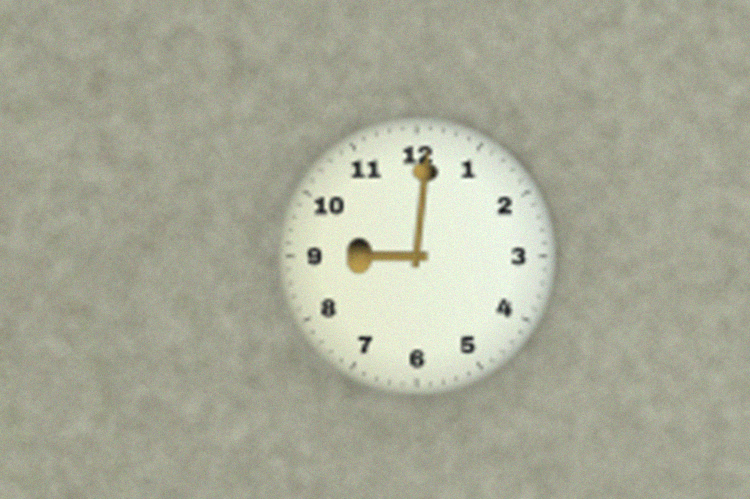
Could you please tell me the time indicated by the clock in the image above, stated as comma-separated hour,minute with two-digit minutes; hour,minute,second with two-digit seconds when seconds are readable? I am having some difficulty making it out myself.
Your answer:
9,01
